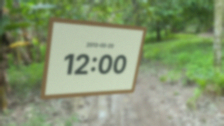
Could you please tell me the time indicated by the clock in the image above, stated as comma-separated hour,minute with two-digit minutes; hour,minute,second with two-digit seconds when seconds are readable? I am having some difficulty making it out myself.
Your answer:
12,00
